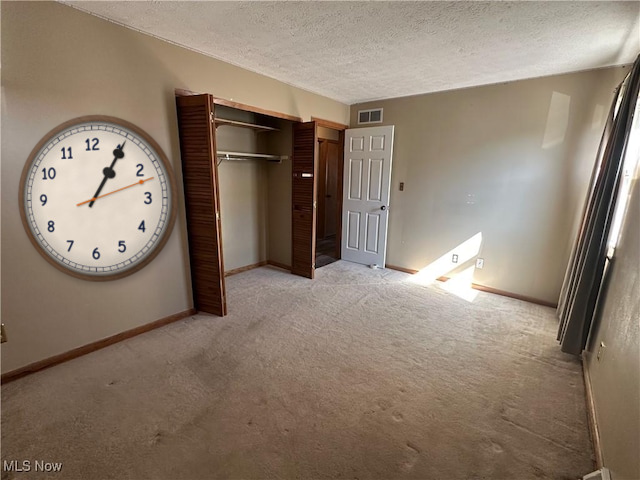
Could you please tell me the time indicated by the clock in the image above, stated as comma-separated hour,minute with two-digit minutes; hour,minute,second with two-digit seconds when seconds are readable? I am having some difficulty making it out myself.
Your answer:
1,05,12
